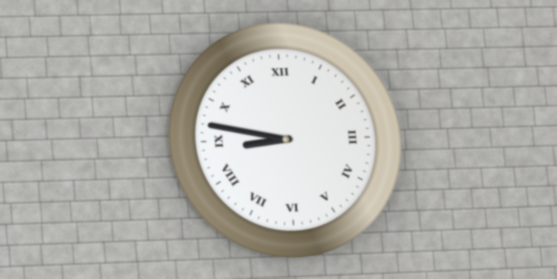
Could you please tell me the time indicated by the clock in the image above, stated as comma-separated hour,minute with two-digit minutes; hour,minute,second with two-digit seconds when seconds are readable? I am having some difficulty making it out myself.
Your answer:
8,47
